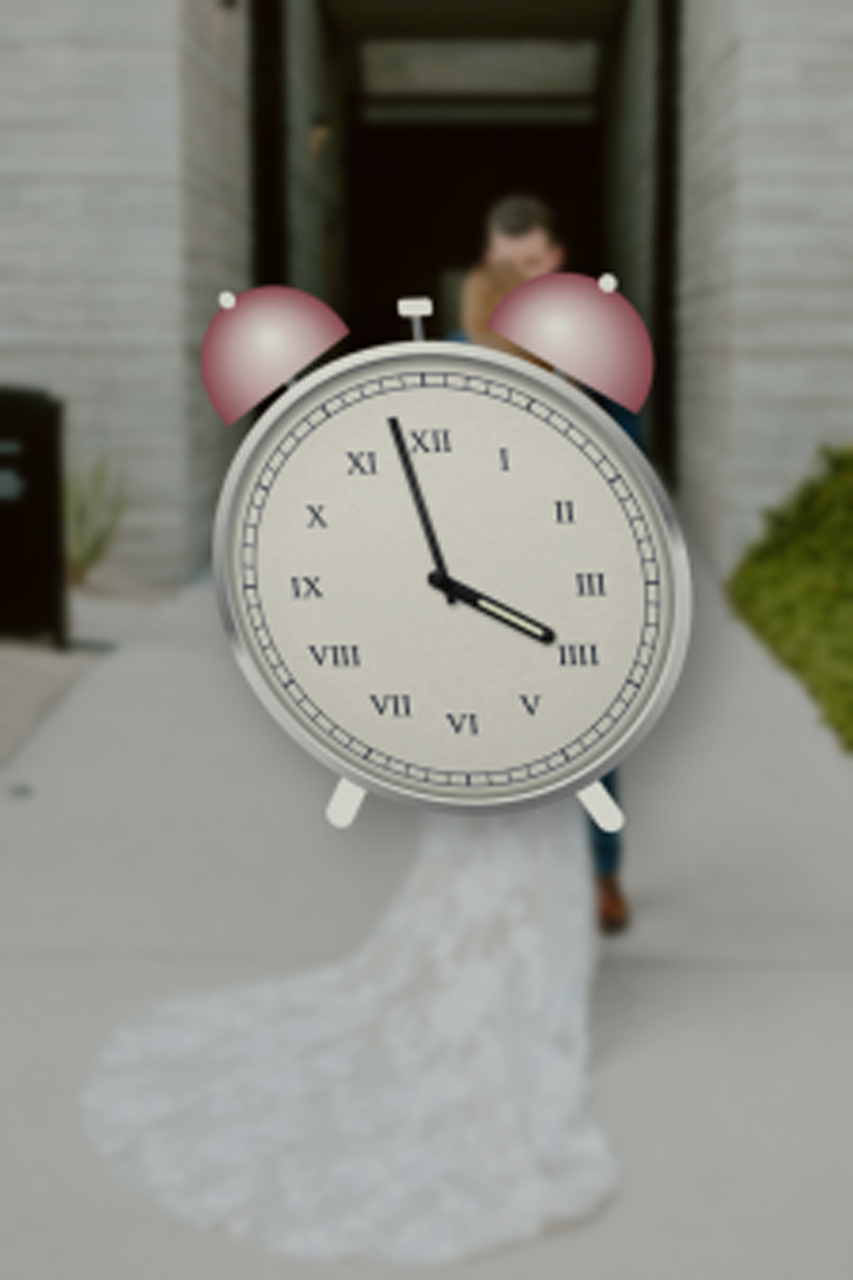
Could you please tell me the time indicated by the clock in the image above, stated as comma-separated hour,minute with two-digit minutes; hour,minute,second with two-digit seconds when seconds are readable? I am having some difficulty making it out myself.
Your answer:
3,58
